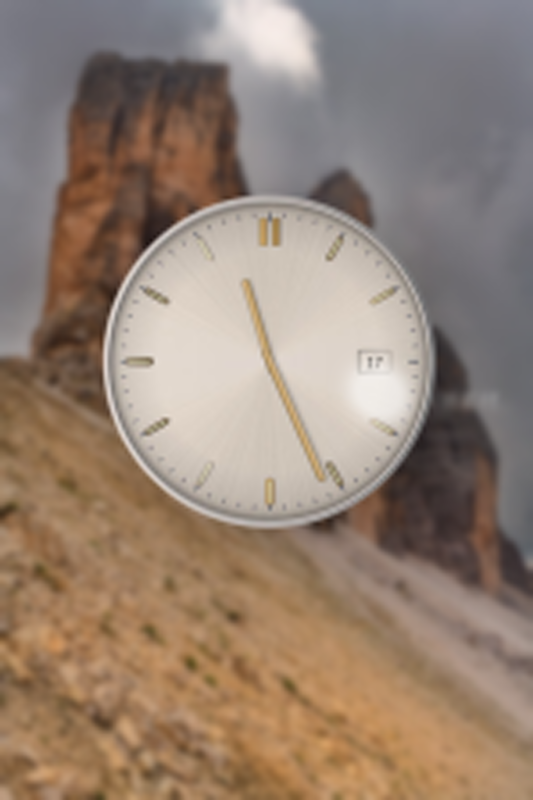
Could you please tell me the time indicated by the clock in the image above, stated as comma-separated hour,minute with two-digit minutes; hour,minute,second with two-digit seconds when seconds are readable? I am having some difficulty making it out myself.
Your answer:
11,26
